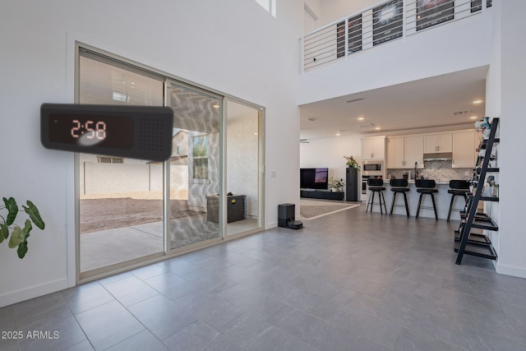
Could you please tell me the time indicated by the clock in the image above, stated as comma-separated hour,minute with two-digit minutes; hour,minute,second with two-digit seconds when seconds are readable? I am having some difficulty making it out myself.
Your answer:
2,58
